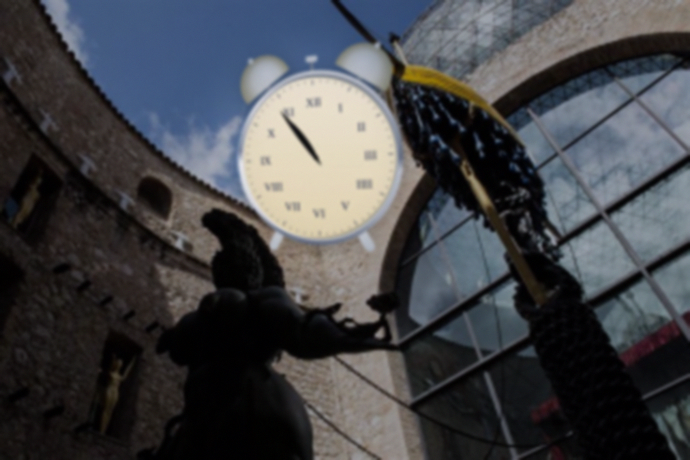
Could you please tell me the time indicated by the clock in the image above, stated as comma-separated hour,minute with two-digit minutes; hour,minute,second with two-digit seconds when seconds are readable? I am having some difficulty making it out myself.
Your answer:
10,54
